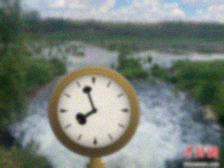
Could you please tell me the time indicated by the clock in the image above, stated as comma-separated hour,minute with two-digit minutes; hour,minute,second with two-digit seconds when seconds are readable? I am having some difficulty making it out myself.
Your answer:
7,57
